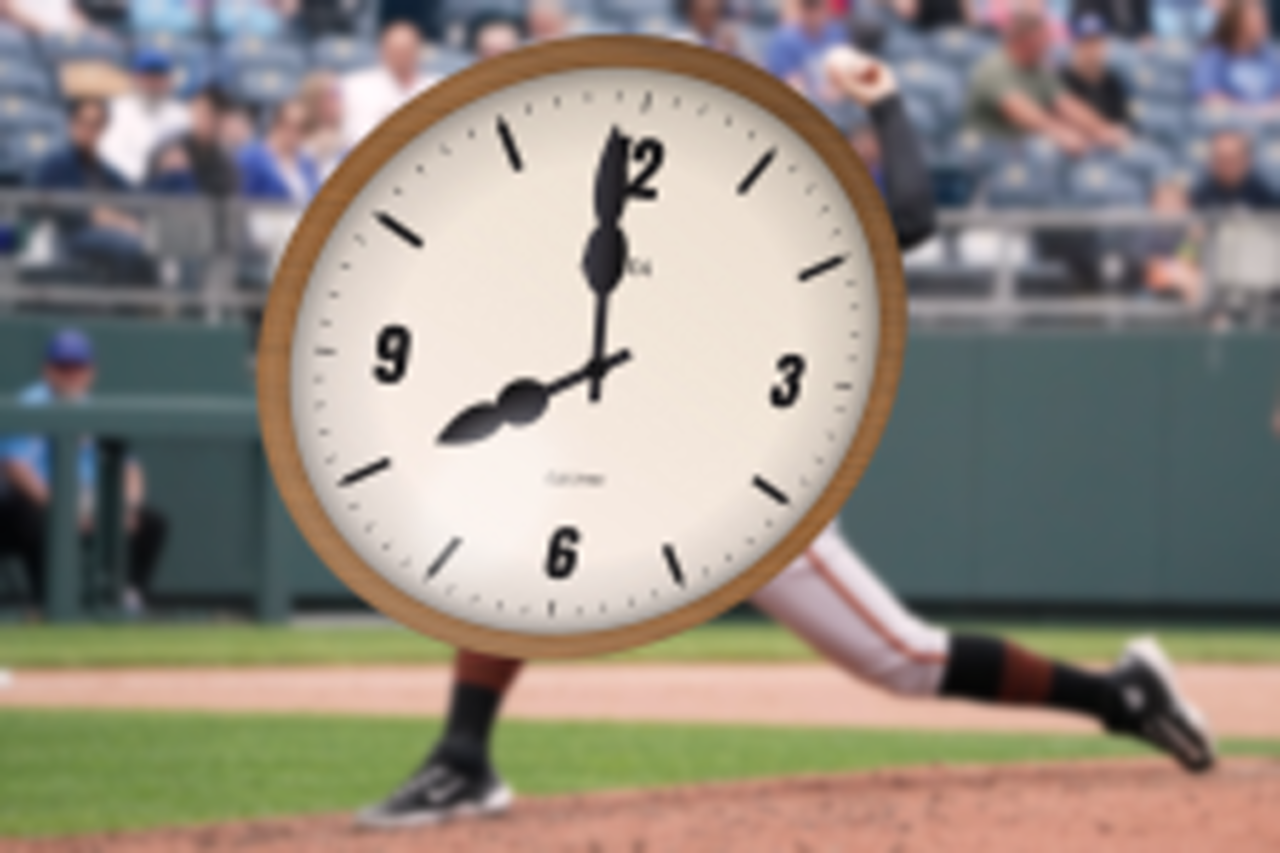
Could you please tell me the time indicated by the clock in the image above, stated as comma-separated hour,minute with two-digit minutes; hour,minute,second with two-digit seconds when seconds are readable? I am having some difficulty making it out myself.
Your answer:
7,59
